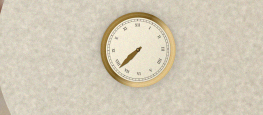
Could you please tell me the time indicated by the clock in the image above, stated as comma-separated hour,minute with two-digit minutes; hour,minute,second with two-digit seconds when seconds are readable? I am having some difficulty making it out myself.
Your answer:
7,38
